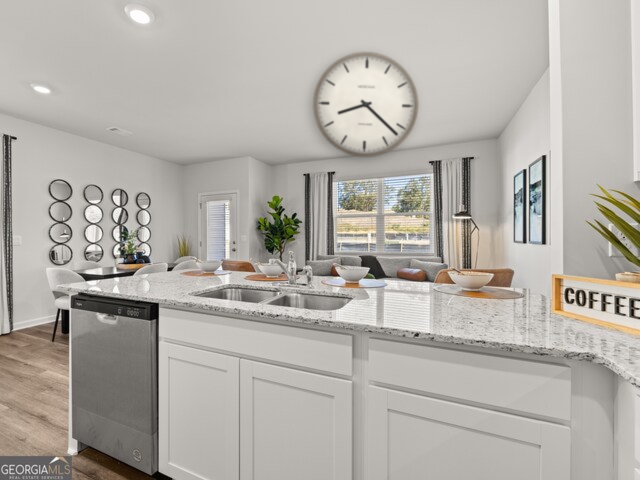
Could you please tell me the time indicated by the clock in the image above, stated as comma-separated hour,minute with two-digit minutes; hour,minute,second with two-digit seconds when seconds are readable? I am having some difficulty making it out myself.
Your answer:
8,22
